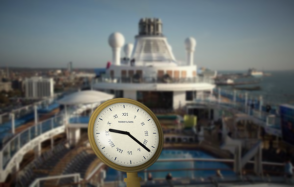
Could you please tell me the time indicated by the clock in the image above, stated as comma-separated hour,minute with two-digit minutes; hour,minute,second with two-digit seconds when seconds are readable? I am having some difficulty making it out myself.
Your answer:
9,22
